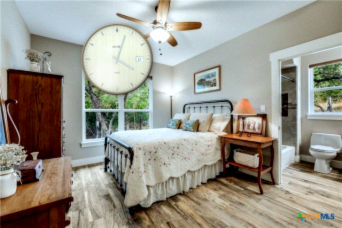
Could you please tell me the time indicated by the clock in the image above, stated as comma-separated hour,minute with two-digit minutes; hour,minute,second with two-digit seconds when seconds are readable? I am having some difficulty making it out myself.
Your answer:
4,03
